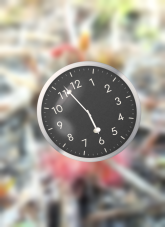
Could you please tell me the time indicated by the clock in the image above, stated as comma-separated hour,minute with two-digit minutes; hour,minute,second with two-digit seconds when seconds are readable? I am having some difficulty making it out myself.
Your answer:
5,57
